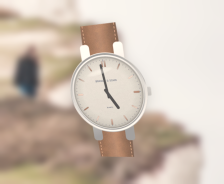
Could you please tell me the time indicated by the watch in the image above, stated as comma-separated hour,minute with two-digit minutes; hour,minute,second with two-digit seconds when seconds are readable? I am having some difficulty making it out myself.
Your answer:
4,59
